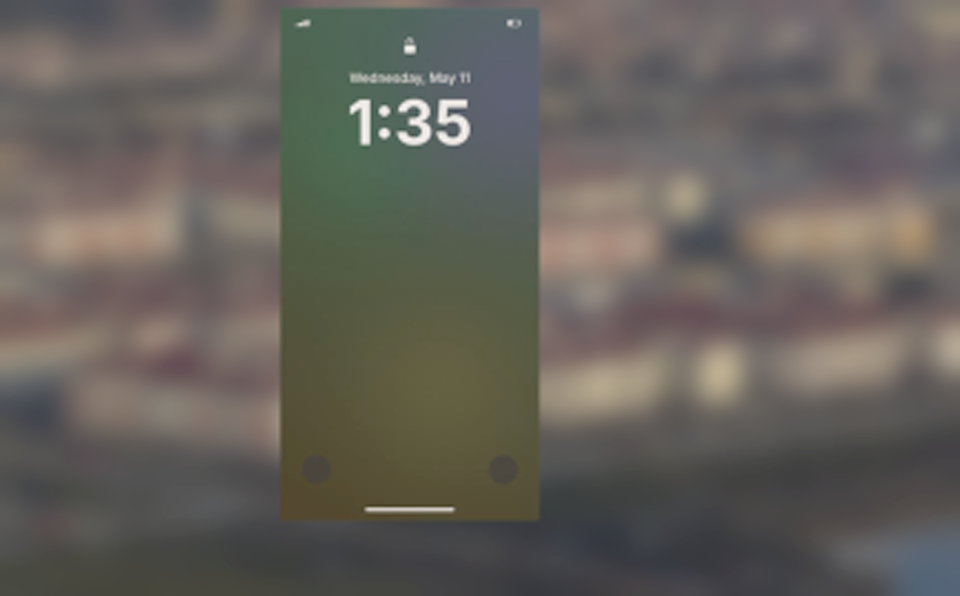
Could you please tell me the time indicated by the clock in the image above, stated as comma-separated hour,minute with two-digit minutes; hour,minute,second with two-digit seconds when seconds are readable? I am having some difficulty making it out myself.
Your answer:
1,35
